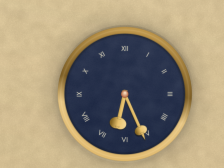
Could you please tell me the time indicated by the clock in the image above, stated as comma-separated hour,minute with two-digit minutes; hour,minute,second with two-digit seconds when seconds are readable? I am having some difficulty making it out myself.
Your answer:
6,26
